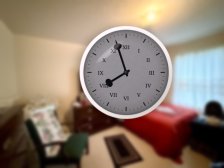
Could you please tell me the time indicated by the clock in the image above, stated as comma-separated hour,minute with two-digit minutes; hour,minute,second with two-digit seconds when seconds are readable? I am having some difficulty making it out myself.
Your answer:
7,57
